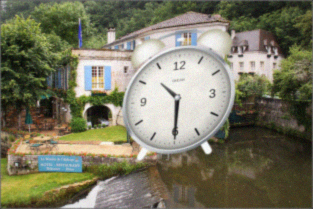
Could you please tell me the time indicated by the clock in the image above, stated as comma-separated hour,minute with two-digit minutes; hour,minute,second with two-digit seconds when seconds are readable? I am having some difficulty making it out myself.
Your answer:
10,30
